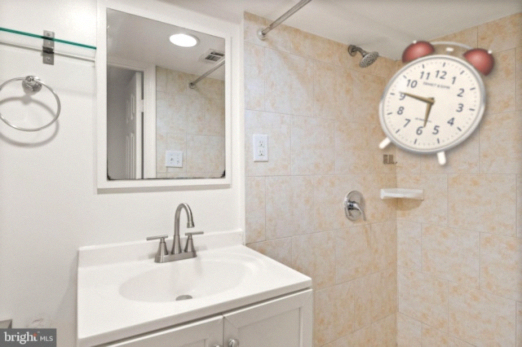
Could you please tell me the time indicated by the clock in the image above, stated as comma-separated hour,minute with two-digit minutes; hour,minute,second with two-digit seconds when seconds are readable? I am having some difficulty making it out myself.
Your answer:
5,46
